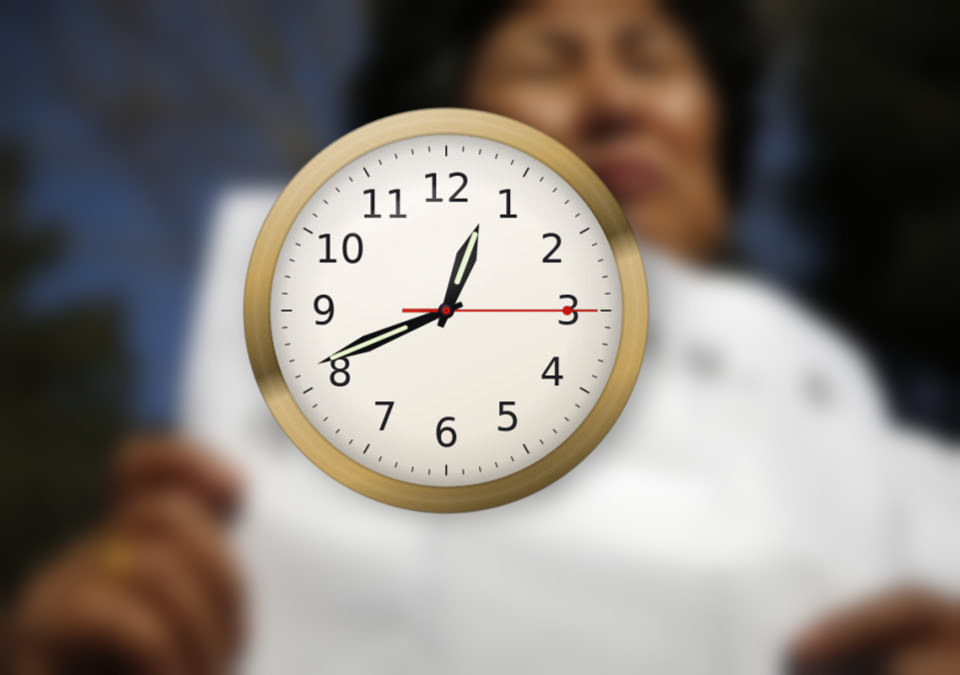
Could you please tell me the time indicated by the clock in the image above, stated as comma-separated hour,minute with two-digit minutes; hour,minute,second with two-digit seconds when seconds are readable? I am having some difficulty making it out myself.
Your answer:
12,41,15
